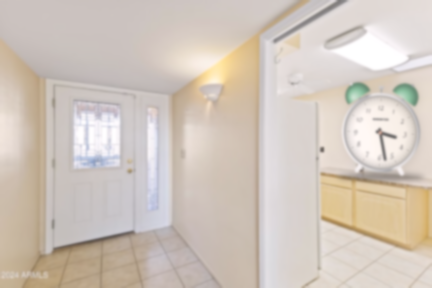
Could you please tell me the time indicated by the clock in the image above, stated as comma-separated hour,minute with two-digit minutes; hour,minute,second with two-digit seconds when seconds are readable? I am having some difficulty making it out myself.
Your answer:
3,28
